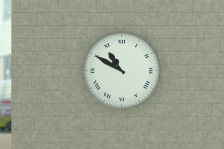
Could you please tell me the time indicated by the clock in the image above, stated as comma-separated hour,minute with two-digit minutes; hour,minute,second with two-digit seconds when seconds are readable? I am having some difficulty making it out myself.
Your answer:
10,50
